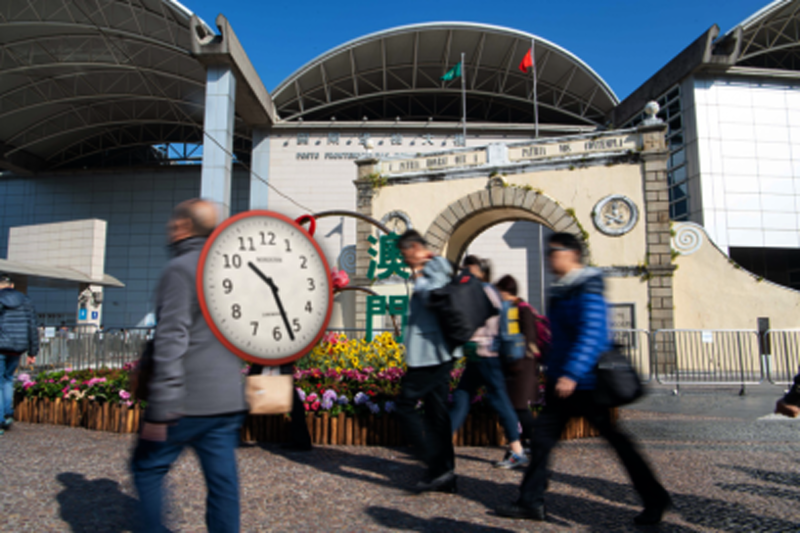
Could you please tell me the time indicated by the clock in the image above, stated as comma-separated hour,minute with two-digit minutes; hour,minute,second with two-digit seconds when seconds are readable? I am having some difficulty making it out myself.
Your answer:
10,27
